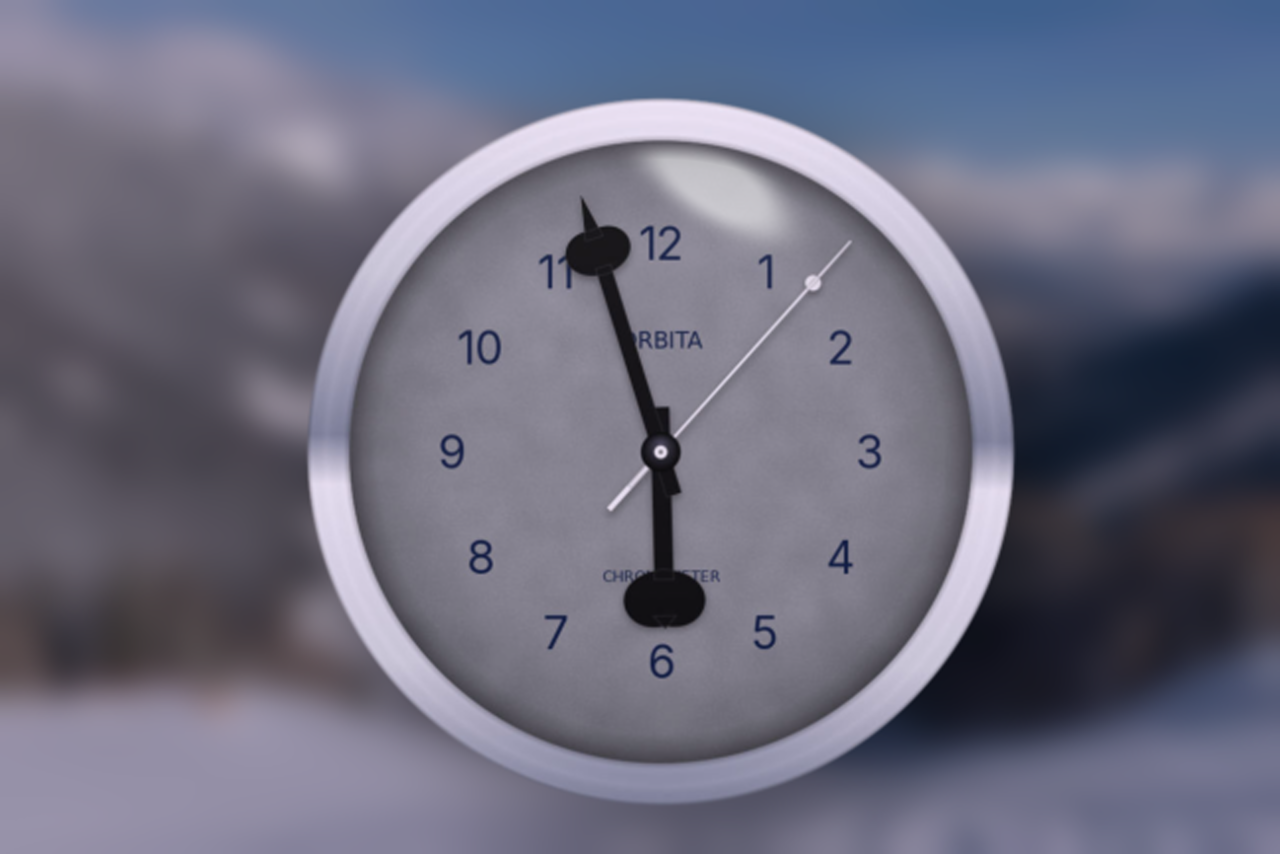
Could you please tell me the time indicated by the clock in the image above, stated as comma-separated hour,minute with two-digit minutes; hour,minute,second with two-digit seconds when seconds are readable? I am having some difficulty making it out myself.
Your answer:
5,57,07
